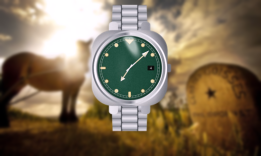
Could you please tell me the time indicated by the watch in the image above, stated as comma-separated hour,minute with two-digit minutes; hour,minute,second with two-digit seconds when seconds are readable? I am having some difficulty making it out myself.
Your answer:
7,08
